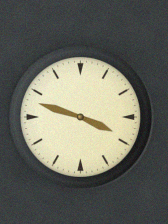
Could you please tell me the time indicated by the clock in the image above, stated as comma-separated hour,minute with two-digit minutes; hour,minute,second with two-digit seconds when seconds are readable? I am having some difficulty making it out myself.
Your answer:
3,48
